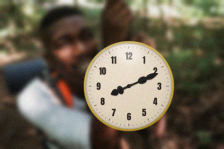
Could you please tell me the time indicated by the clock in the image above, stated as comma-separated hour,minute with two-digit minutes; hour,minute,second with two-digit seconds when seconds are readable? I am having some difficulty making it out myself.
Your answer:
8,11
